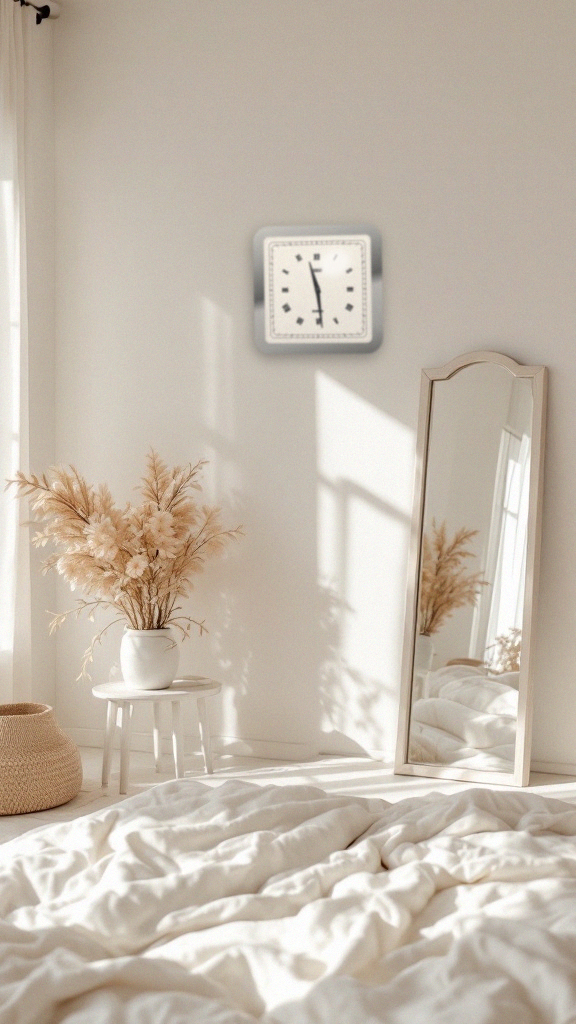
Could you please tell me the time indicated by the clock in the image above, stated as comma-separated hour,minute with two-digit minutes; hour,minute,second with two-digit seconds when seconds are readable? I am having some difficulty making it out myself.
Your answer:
11,29
